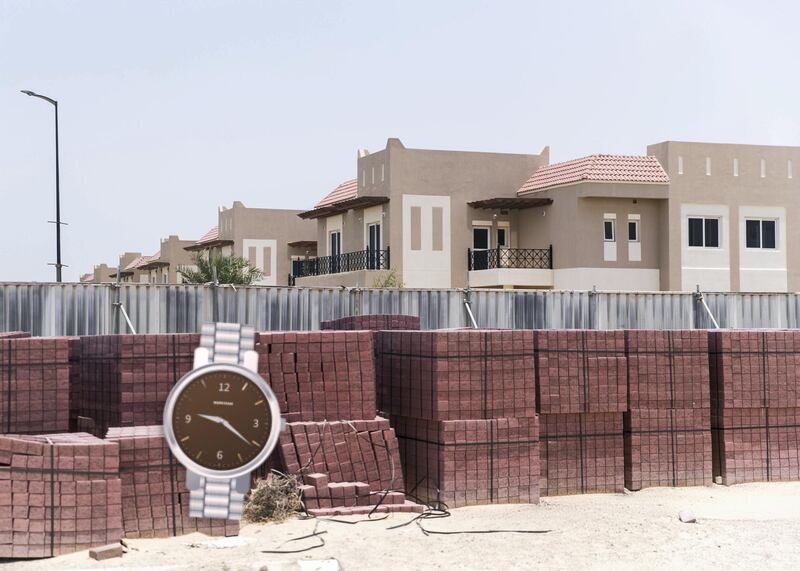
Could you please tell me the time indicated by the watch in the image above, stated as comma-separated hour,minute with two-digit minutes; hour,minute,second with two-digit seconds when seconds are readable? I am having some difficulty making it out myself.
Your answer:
9,21
